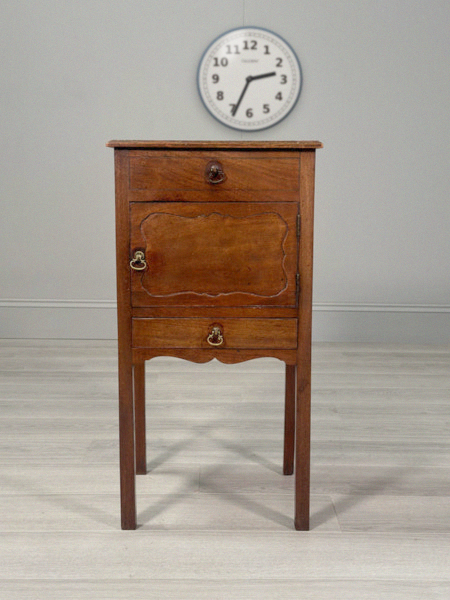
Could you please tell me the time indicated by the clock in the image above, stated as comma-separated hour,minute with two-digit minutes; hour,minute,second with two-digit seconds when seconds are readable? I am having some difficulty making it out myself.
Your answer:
2,34
